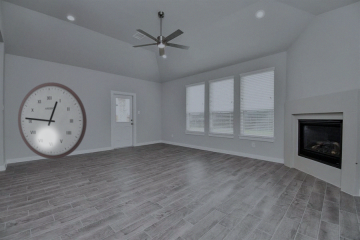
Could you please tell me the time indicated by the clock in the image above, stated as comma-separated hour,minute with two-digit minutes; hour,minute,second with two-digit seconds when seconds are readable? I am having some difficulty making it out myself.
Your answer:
12,46
